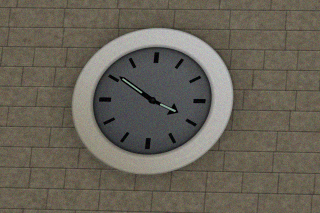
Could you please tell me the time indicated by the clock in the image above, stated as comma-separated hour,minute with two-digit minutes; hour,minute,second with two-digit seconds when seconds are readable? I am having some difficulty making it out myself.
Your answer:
3,51
